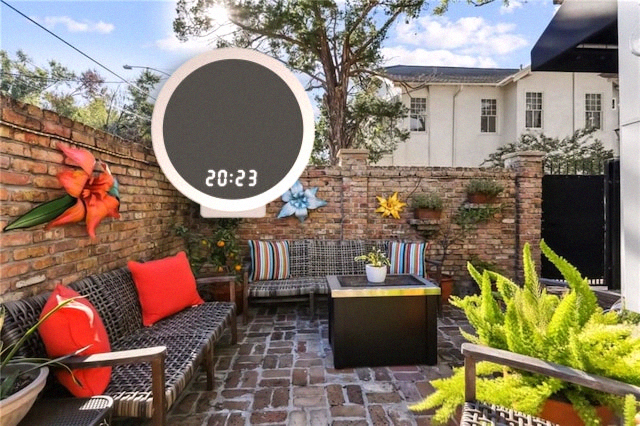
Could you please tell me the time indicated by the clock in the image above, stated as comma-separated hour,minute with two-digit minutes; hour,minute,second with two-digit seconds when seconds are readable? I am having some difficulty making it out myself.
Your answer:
20,23
